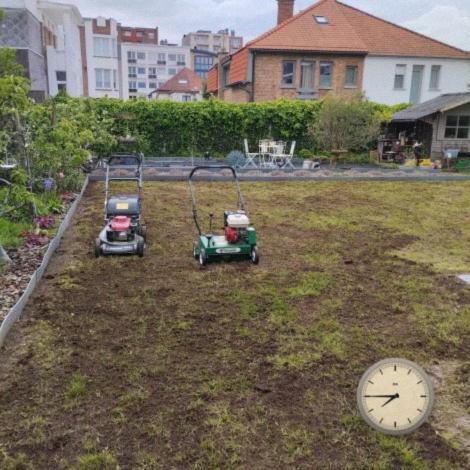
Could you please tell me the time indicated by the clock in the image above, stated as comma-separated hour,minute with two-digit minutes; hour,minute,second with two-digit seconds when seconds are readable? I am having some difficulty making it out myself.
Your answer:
7,45
